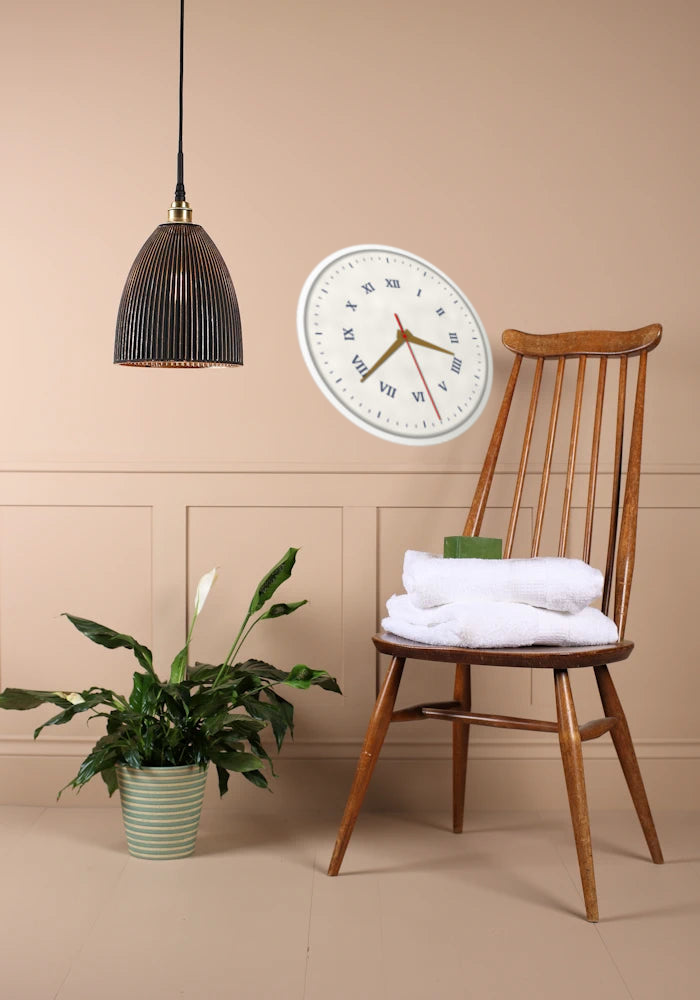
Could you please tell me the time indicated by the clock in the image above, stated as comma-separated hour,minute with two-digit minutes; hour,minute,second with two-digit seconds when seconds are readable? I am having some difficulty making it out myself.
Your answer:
3,38,28
